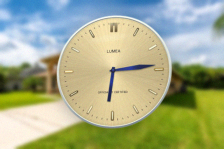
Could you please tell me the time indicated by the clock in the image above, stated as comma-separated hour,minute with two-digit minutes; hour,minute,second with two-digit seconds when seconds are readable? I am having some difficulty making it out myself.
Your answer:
6,14
